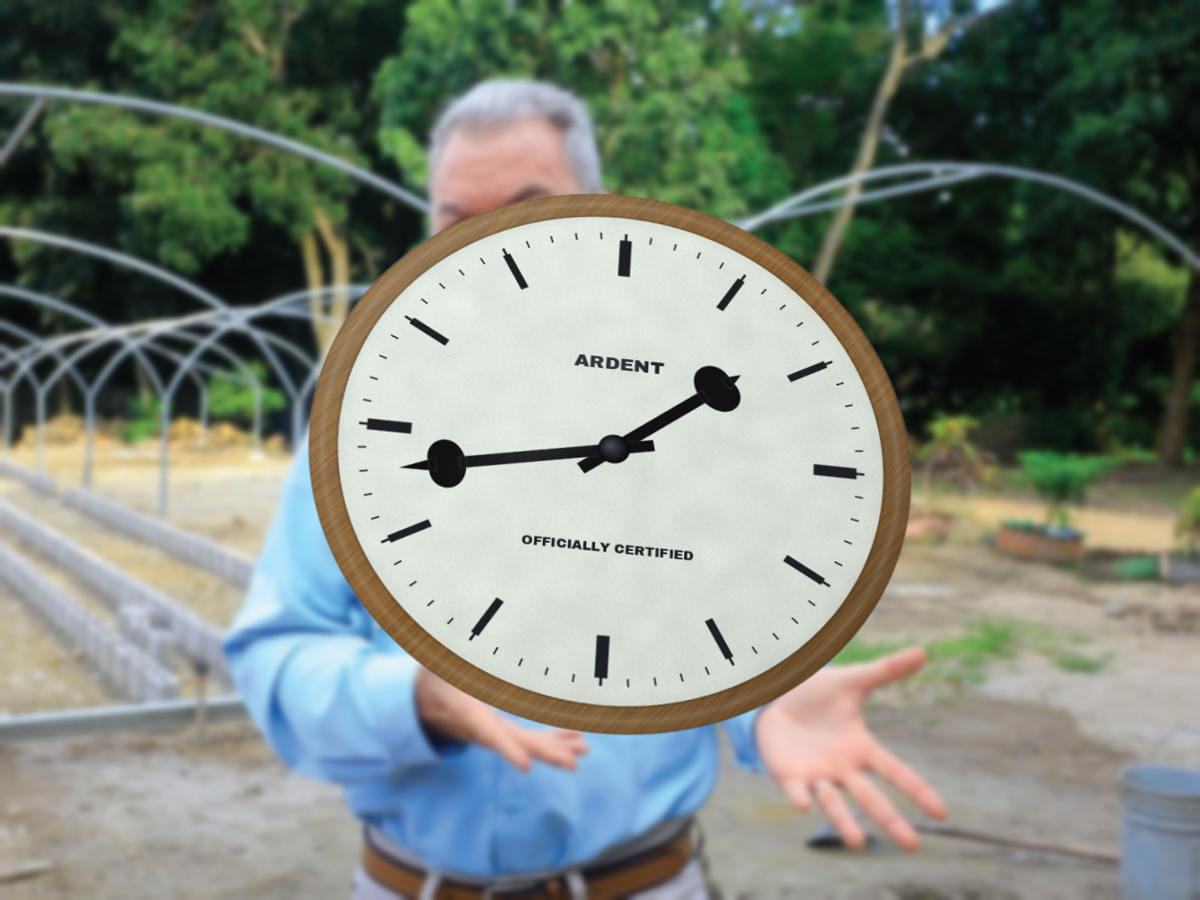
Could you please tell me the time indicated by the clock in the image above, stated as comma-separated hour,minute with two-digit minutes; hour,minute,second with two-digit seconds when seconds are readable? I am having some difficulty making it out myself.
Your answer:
1,43
